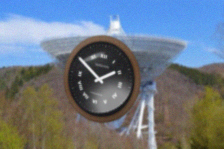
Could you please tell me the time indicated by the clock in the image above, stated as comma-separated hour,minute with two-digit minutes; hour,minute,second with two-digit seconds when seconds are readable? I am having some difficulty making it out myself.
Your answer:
1,50
